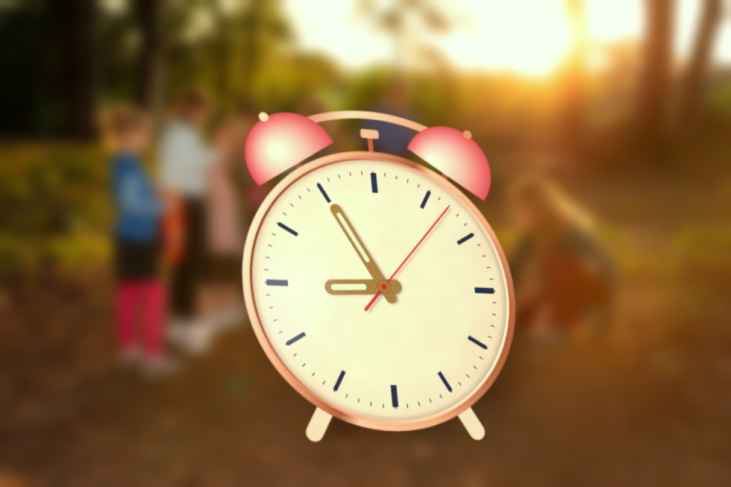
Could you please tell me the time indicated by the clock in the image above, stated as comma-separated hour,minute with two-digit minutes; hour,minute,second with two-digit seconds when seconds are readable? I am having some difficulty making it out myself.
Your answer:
8,55,07
